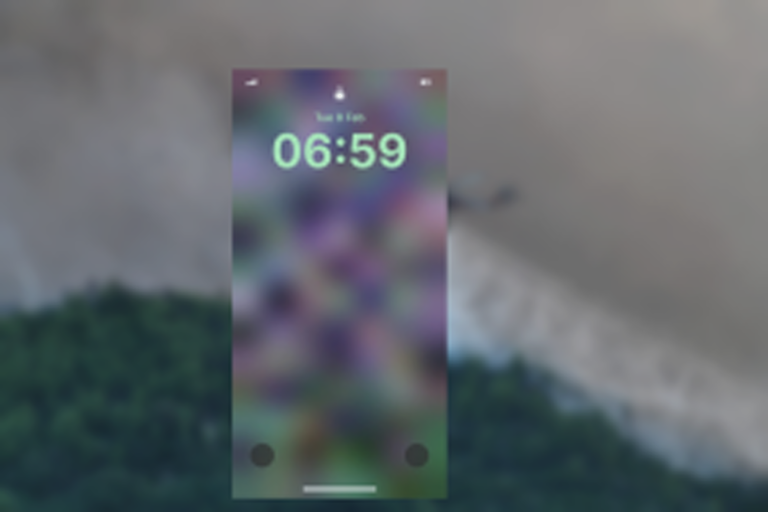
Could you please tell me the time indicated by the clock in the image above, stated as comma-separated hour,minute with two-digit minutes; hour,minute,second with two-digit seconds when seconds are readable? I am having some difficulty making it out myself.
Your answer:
6,59
